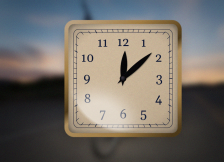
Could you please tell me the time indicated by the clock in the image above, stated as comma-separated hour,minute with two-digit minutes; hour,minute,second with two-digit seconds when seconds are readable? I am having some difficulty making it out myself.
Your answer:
12,08
